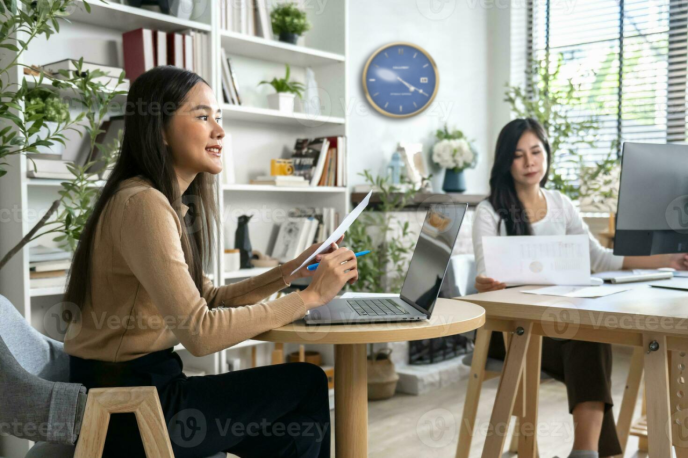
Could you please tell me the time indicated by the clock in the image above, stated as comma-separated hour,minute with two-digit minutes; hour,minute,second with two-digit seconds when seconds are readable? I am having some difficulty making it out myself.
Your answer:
4,20
